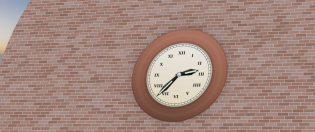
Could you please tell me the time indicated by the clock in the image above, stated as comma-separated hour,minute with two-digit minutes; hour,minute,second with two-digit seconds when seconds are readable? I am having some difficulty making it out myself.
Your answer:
2,37
